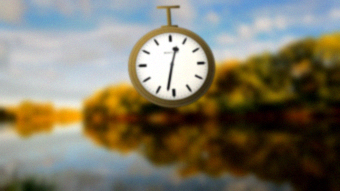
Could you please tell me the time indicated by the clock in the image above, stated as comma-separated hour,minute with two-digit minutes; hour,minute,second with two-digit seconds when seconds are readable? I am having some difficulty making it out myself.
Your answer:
12,32
